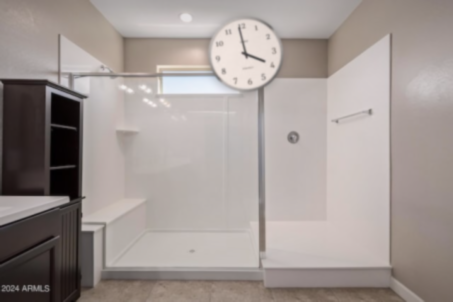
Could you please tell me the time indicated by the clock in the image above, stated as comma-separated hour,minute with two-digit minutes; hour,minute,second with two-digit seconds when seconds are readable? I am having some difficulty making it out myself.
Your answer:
3,59
